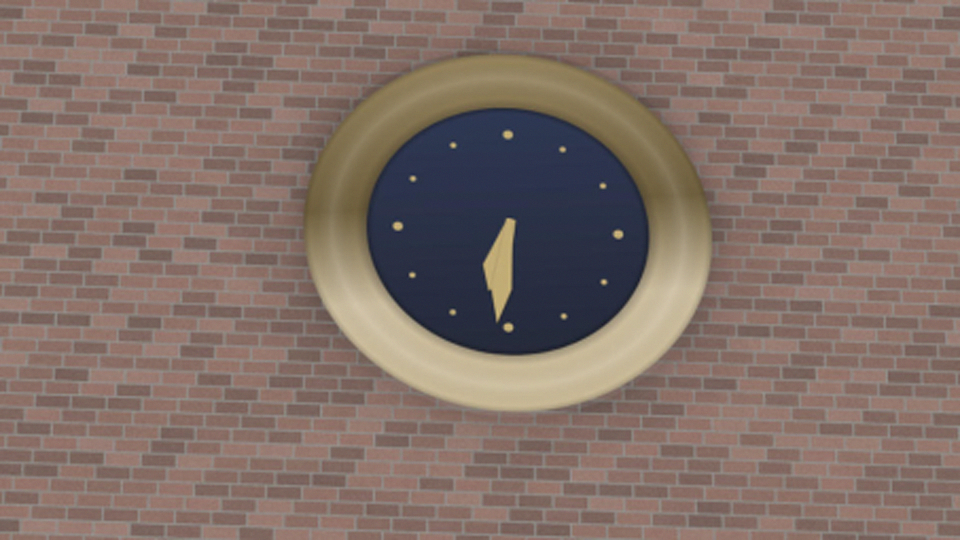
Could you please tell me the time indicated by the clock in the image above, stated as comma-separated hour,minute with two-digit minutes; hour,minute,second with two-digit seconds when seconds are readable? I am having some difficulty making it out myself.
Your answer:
6,31
